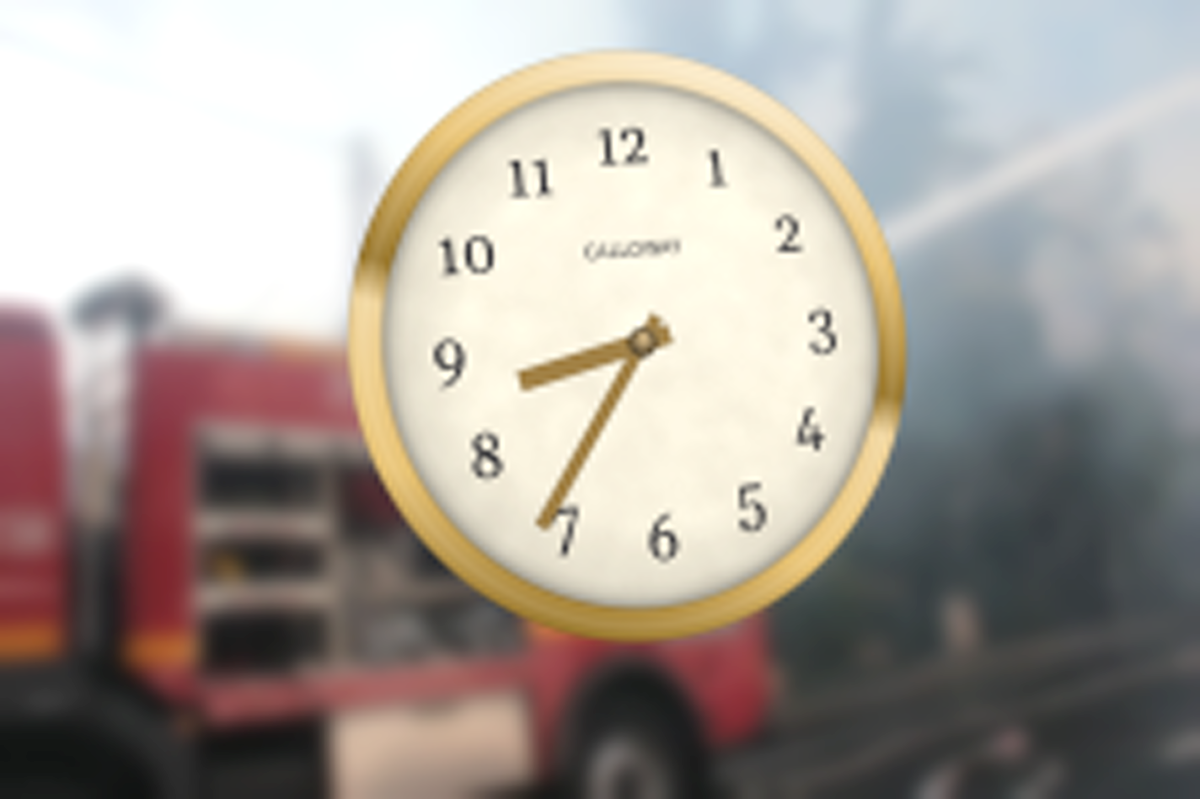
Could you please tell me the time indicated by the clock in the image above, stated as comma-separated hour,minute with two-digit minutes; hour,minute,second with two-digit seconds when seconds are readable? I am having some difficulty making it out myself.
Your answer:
8,36
